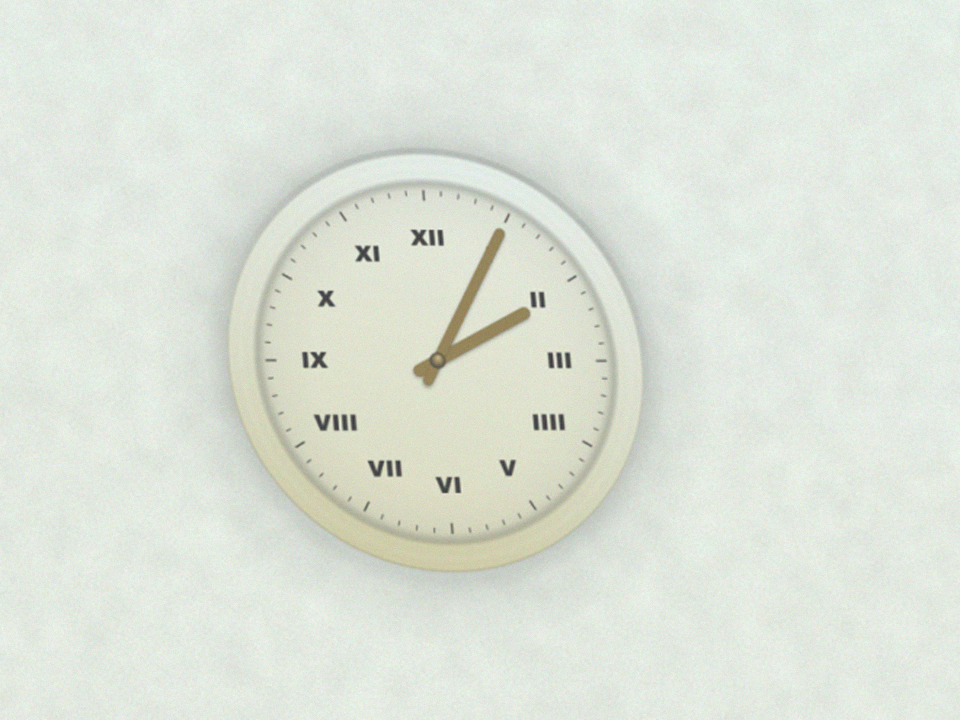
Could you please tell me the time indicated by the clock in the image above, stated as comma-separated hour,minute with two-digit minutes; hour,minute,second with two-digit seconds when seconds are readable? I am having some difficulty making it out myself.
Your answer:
2,05
